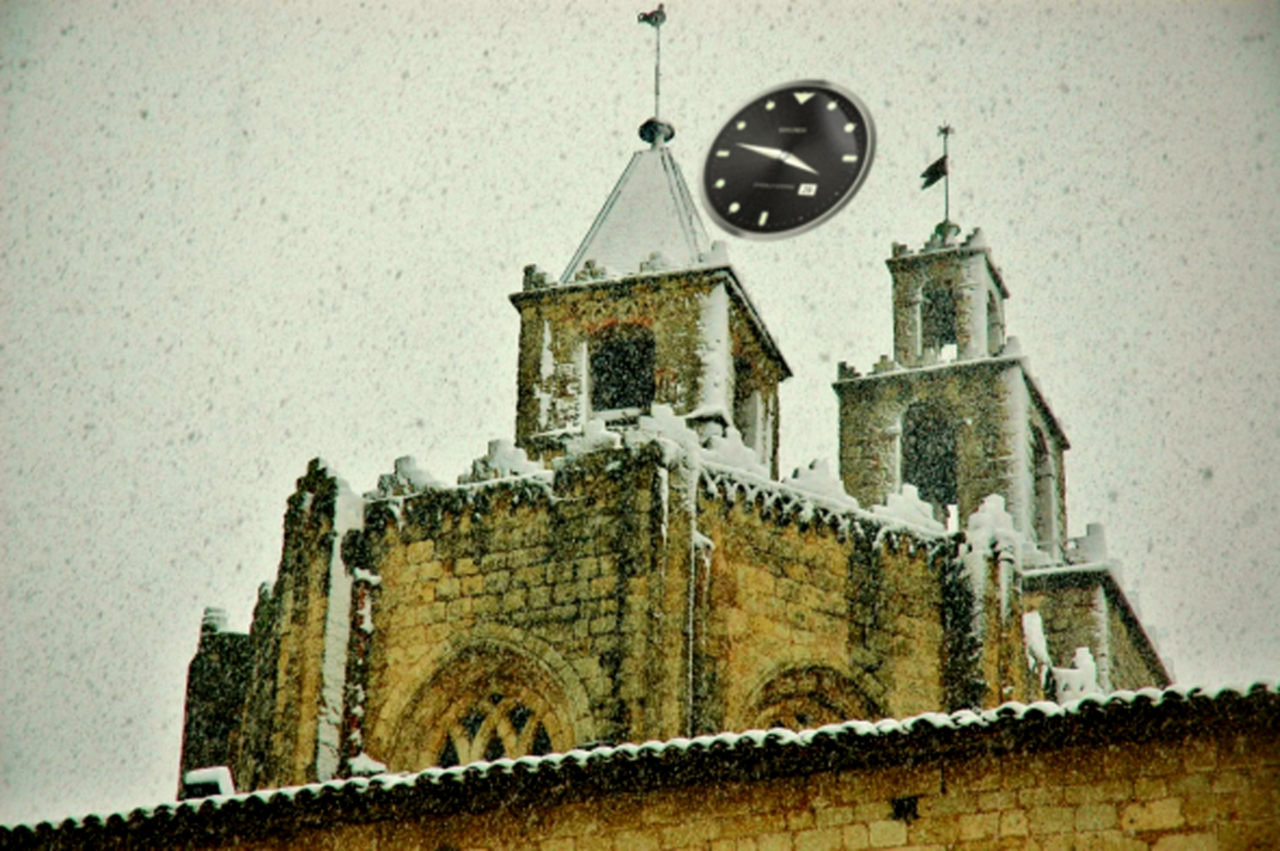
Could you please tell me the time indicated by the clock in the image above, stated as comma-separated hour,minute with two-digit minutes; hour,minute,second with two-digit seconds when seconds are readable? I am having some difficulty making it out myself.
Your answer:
3,47
